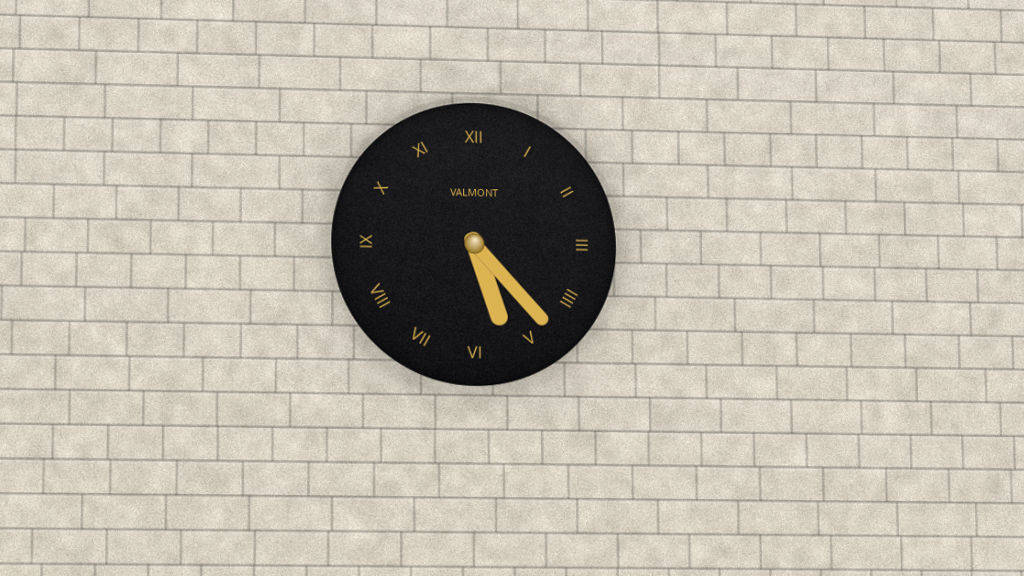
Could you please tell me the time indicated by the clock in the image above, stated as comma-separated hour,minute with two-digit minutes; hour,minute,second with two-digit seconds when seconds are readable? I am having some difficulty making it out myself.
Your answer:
5,23
